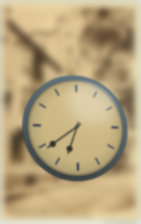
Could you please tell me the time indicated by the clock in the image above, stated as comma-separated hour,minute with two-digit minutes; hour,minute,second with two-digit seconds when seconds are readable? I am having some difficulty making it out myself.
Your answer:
6,39
